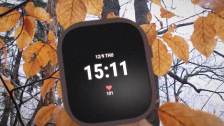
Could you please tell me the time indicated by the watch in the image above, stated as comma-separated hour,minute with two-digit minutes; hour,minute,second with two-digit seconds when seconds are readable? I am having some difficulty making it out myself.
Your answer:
15,11
